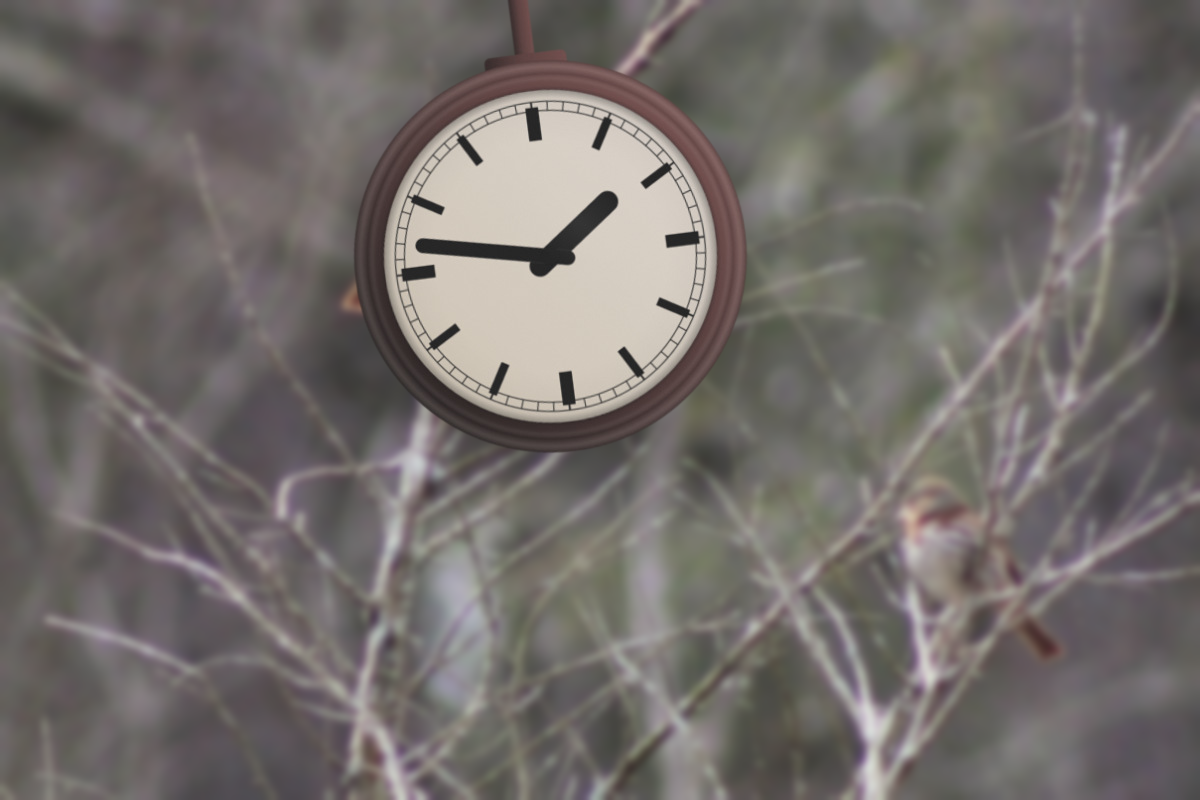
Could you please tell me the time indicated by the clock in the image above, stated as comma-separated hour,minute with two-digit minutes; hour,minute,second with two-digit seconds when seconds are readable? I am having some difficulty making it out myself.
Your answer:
1,47
